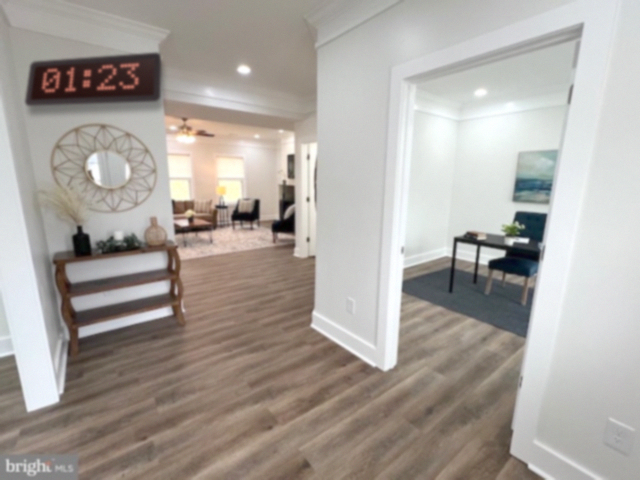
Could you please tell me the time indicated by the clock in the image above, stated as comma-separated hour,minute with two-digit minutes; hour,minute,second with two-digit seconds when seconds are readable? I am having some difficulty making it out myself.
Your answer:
1,23
